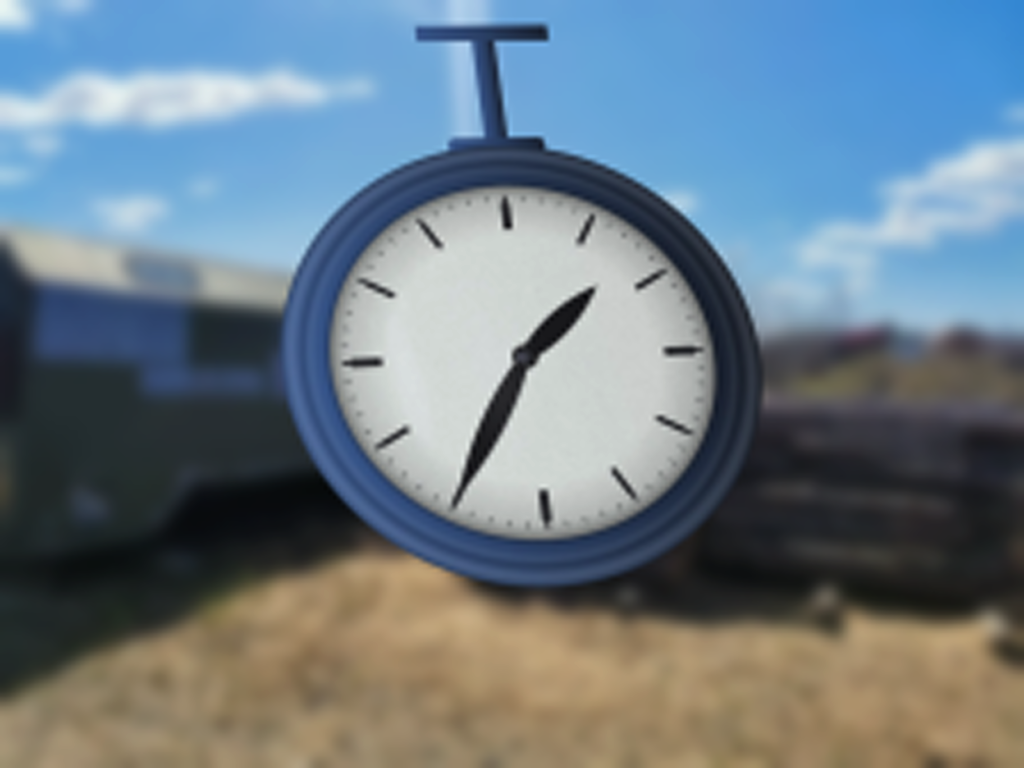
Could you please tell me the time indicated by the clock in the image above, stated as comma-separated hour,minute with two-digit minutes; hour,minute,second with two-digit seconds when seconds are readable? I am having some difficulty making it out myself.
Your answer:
1,35
